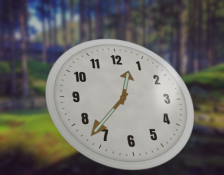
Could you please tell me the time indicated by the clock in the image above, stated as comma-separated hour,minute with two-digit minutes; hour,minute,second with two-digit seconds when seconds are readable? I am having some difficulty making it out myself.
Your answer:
12,37
